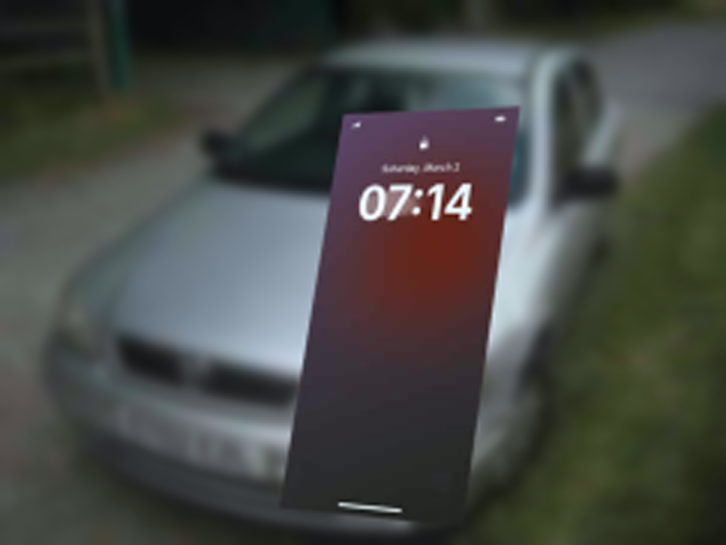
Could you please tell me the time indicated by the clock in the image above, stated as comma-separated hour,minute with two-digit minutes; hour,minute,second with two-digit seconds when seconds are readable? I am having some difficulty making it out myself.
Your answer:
7,14
